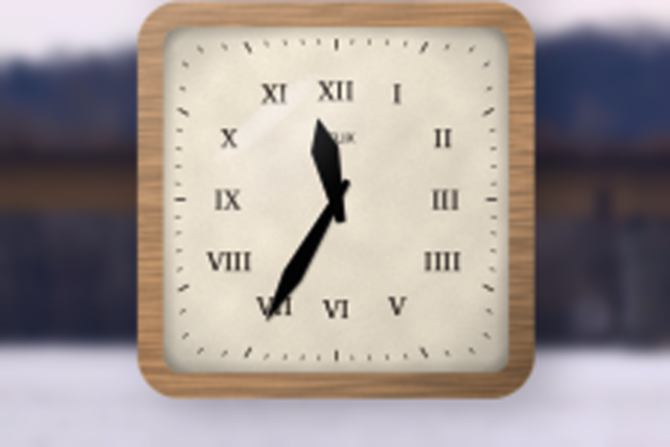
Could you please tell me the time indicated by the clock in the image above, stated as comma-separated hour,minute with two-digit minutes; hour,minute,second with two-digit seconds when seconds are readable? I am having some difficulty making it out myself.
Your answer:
11,35
